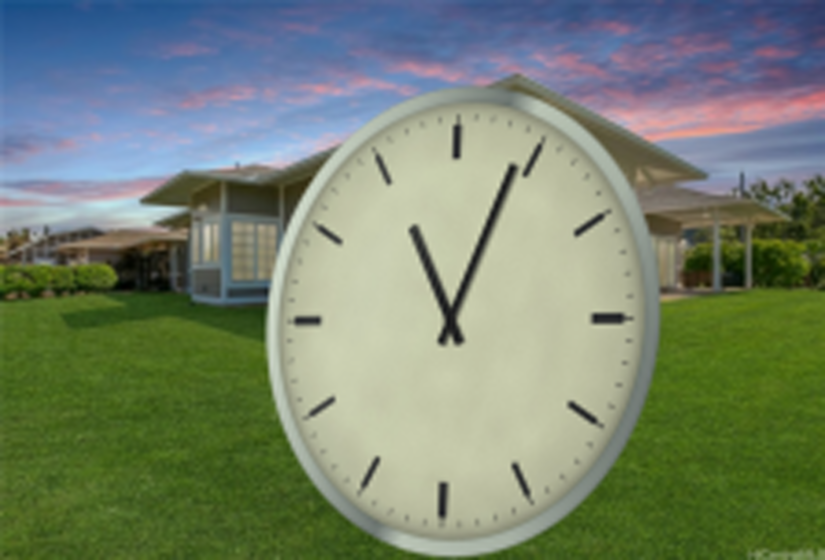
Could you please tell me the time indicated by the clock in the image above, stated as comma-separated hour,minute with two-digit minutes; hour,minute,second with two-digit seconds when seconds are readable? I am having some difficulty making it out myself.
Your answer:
11,04
